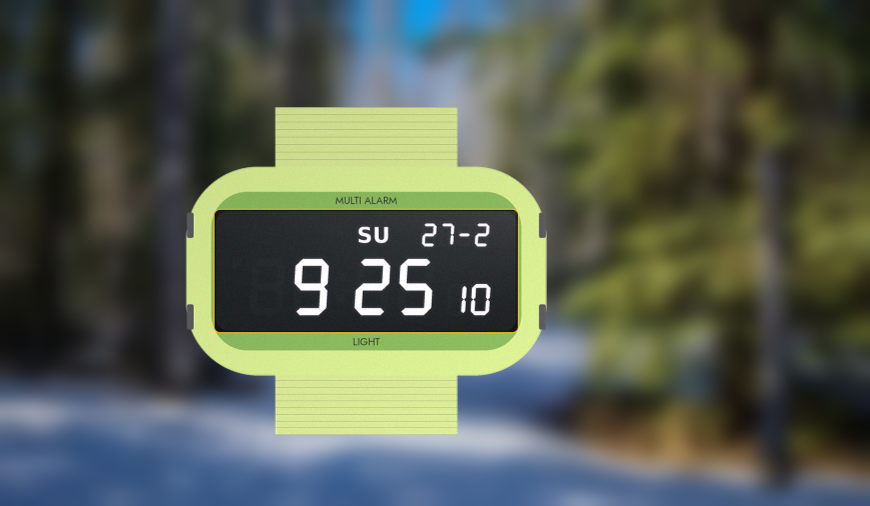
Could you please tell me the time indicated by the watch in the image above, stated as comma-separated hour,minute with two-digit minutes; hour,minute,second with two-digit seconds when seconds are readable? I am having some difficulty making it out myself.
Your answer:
9,25,10
